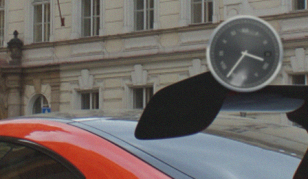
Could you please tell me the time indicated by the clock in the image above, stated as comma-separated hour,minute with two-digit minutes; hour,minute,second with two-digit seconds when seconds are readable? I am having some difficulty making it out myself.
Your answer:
3,36
